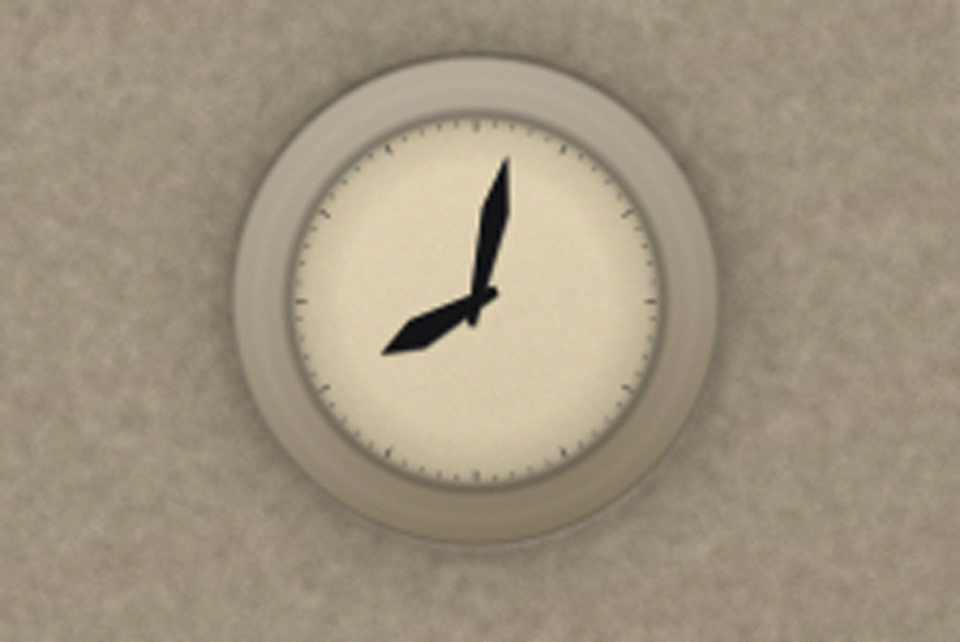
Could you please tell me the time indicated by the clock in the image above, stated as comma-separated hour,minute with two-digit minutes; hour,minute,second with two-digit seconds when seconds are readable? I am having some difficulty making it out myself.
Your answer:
8,02
